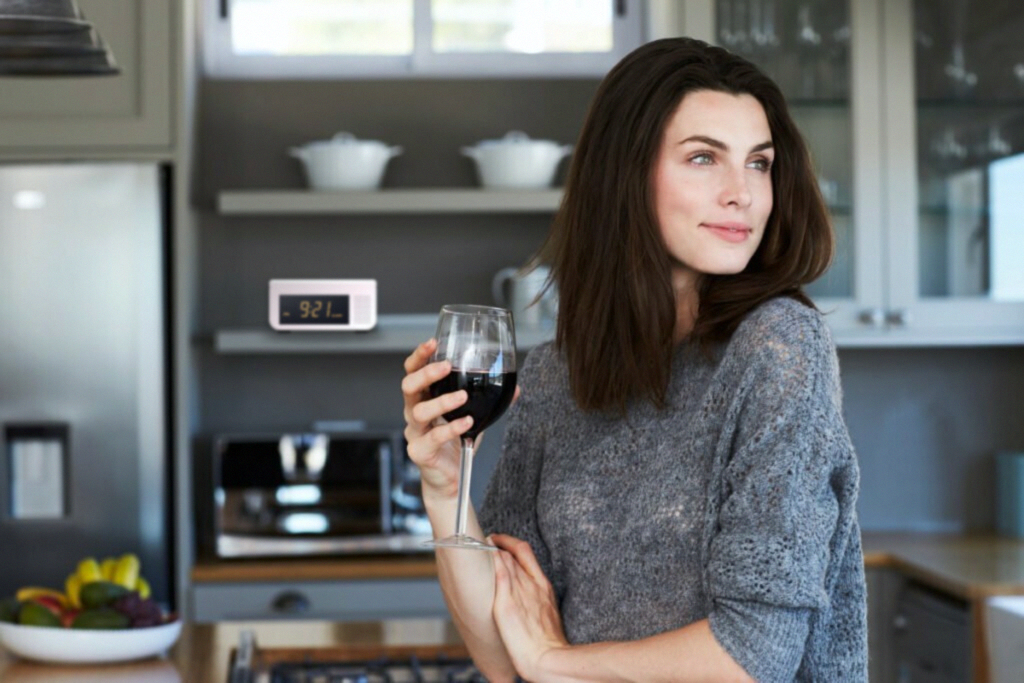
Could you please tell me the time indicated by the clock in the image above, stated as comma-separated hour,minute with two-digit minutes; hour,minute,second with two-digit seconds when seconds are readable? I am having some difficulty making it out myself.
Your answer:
9,21
